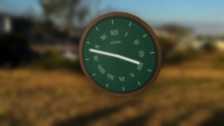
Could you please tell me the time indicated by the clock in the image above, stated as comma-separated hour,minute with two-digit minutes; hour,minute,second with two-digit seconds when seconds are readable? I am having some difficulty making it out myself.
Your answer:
3,48
